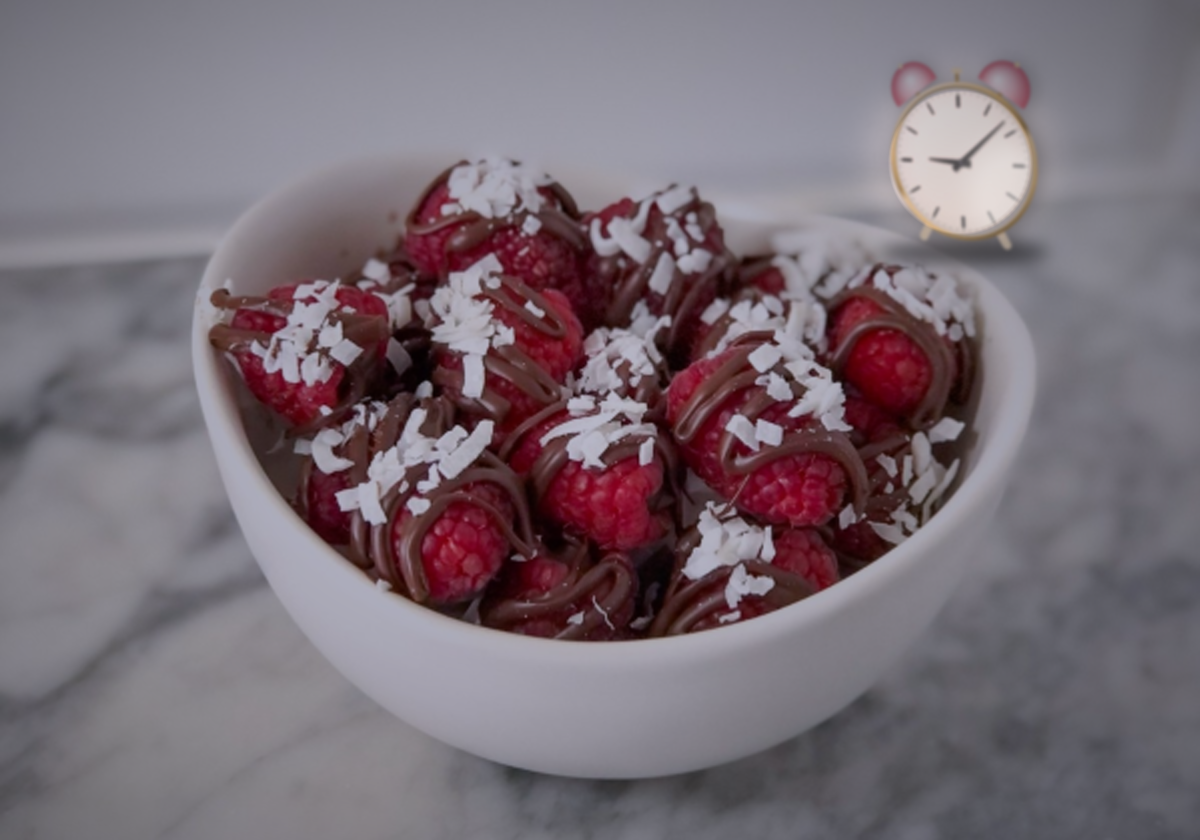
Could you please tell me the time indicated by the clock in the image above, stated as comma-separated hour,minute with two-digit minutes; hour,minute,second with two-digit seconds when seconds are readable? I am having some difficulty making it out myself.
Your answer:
9,08
